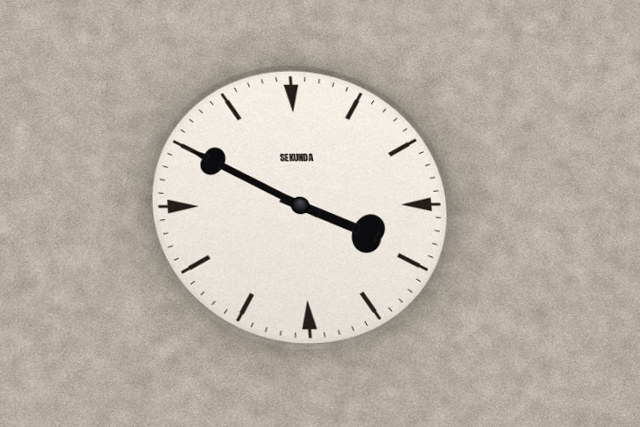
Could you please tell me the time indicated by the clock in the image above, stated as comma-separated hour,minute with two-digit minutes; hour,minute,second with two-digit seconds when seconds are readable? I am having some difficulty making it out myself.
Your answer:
3,50
